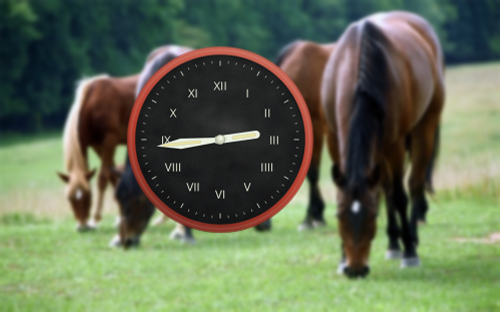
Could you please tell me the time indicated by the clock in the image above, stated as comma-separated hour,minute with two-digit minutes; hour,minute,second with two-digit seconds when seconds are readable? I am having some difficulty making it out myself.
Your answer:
2,44
